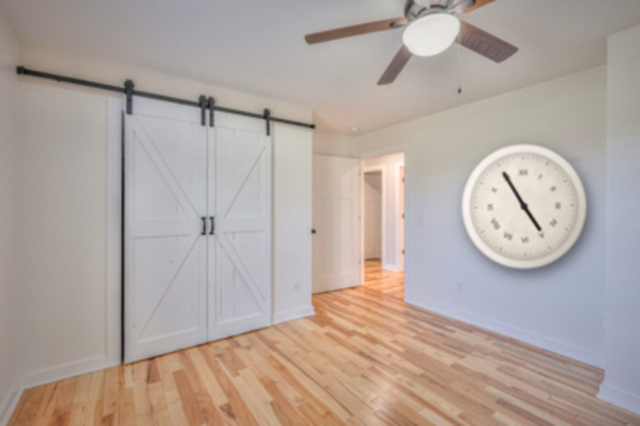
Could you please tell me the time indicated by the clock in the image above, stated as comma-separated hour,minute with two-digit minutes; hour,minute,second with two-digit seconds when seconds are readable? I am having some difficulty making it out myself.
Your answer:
4,55
